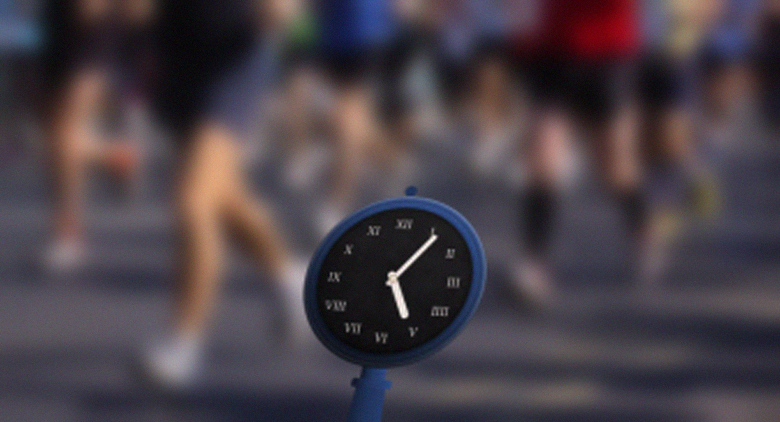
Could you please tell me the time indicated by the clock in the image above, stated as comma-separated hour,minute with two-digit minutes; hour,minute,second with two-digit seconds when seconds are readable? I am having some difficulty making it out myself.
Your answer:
5,06
